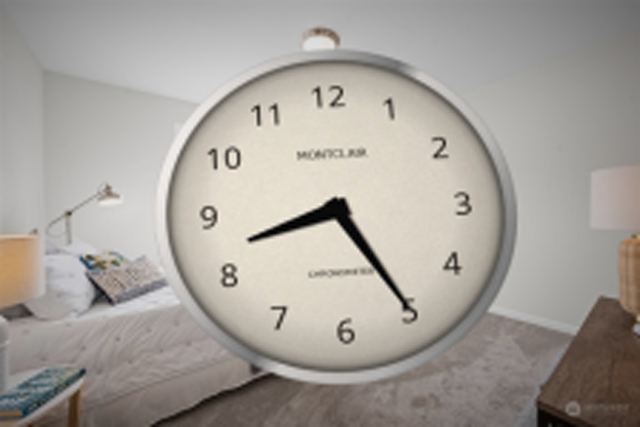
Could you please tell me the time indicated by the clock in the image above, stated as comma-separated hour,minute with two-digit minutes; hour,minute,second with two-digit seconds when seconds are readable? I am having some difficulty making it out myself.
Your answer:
8,25
